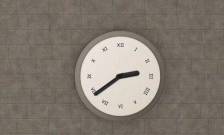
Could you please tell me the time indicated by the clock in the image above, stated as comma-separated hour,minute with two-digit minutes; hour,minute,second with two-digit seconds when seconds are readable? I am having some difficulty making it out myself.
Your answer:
2,39
